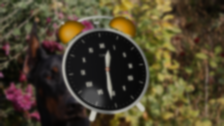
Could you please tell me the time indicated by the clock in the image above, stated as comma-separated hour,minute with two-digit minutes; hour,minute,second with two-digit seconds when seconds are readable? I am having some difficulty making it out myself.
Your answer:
12,31
